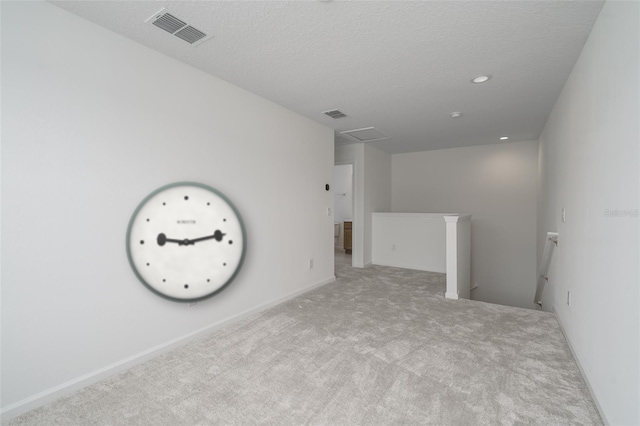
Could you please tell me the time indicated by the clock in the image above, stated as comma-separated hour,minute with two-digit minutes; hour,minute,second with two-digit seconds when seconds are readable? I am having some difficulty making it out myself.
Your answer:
9,13
